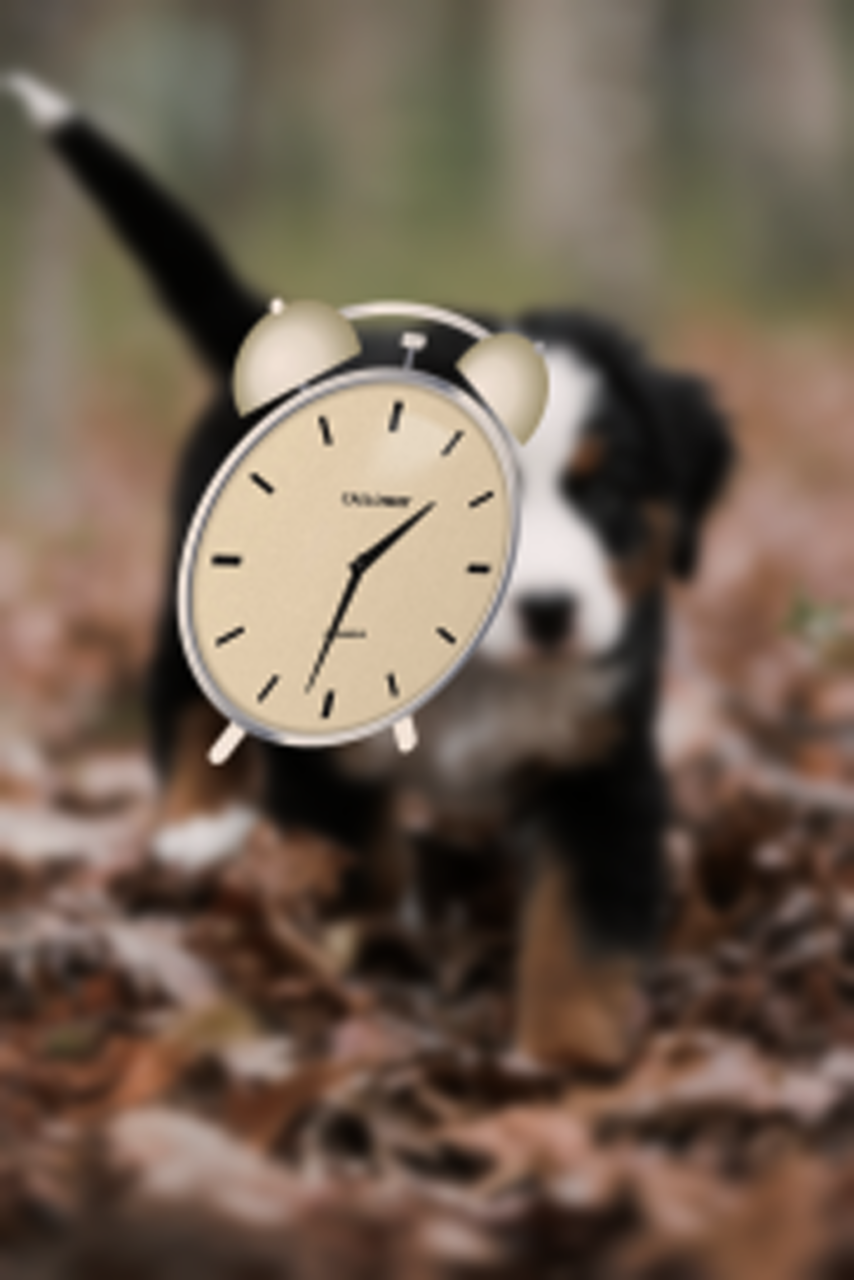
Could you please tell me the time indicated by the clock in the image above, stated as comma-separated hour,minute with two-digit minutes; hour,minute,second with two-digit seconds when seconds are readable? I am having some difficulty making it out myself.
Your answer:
1,32
